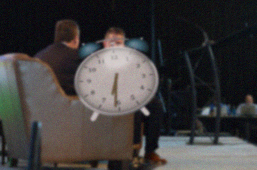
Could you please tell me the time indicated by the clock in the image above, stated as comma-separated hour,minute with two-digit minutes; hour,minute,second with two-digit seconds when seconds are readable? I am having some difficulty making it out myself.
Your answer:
6,31
